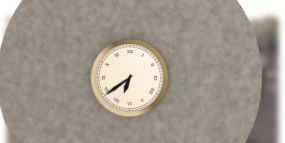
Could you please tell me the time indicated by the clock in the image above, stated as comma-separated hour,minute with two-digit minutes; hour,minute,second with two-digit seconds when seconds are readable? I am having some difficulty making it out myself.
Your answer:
6,39
